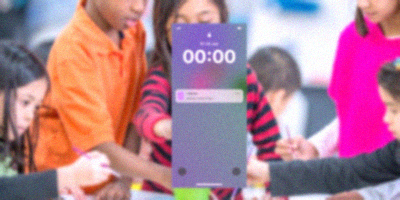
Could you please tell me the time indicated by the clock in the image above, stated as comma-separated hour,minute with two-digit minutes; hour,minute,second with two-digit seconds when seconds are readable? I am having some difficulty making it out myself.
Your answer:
0,00
